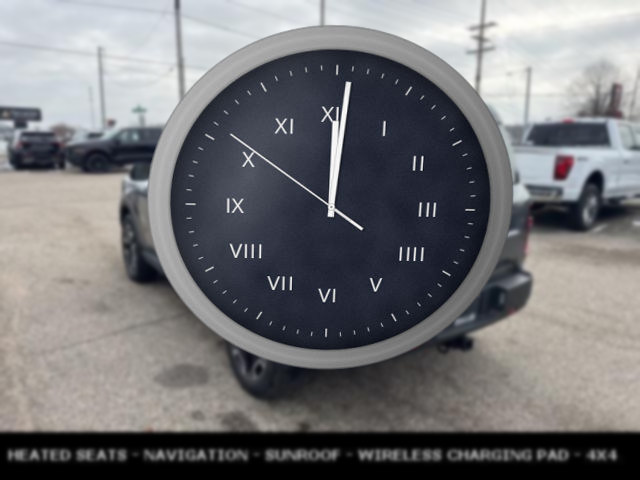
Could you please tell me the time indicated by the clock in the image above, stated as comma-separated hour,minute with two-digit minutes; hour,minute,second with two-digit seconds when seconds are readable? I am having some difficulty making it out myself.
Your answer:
12,00,51
